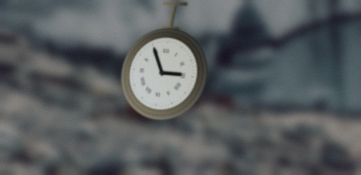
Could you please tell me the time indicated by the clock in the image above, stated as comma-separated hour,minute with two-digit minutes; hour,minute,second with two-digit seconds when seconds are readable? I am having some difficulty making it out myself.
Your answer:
2,55
